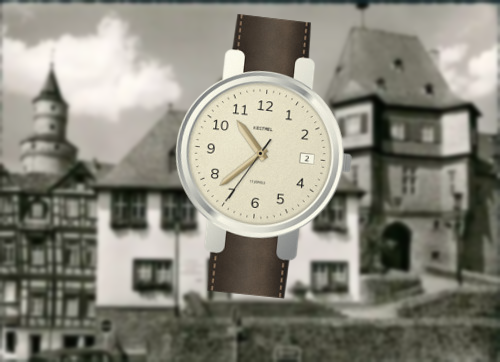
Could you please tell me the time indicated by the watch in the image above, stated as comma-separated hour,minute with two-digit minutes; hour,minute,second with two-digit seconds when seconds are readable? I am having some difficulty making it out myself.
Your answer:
10,37,35
